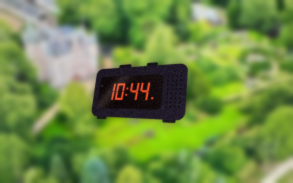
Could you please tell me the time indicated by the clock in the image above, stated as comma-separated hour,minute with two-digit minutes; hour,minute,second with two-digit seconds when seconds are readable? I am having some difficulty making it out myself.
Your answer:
10,44
